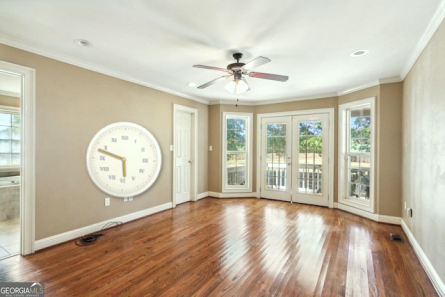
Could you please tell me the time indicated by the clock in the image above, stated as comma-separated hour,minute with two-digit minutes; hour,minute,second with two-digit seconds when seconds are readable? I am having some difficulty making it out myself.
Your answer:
5,48
